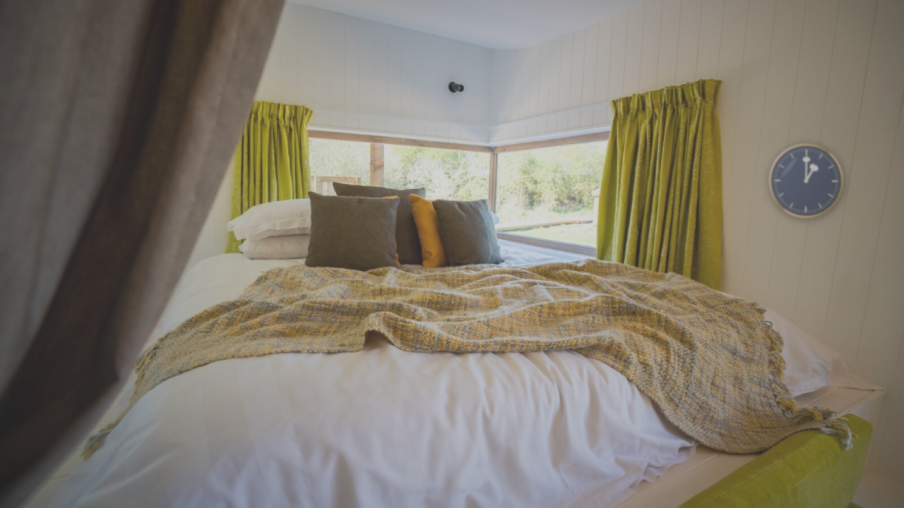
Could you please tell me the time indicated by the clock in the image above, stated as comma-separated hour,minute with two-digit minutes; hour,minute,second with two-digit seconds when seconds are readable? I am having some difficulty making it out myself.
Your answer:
1,00
